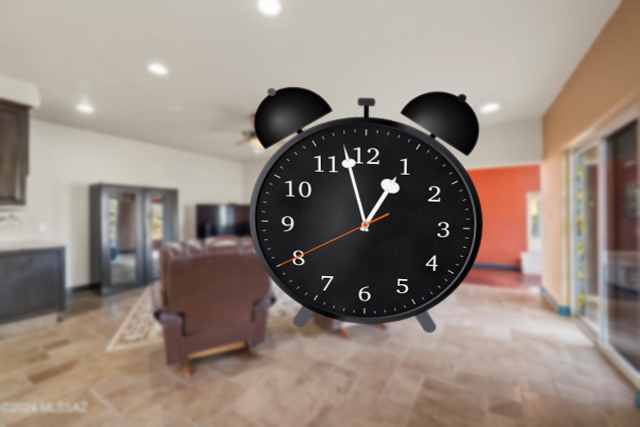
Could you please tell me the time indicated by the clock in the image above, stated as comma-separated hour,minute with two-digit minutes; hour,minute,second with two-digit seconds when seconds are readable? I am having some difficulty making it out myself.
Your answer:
12,57,40
